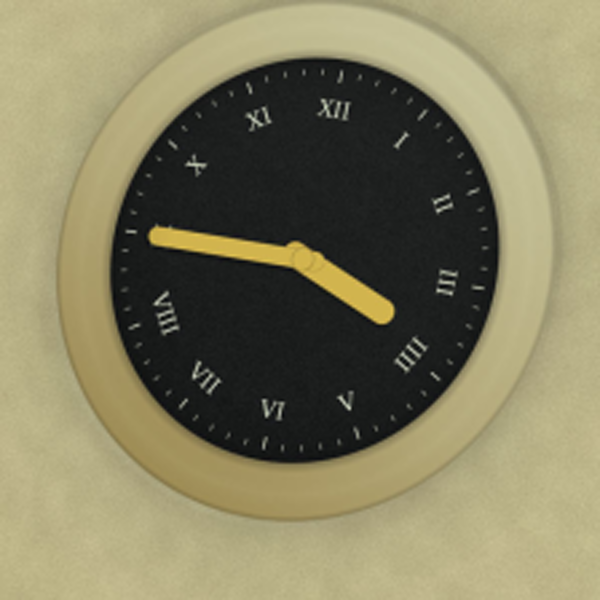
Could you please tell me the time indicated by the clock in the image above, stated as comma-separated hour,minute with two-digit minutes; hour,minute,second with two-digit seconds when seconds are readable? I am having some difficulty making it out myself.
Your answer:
3,45
